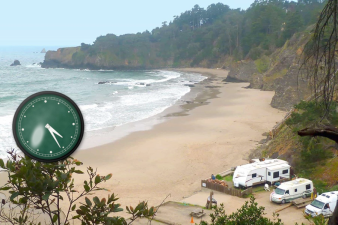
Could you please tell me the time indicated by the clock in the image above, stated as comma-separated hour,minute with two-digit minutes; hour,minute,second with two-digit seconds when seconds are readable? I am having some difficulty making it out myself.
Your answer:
4,26
